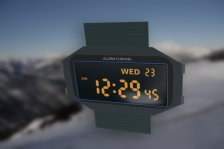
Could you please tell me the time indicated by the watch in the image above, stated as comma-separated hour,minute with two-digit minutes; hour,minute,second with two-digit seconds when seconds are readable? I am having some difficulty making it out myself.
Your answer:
12,29,45
